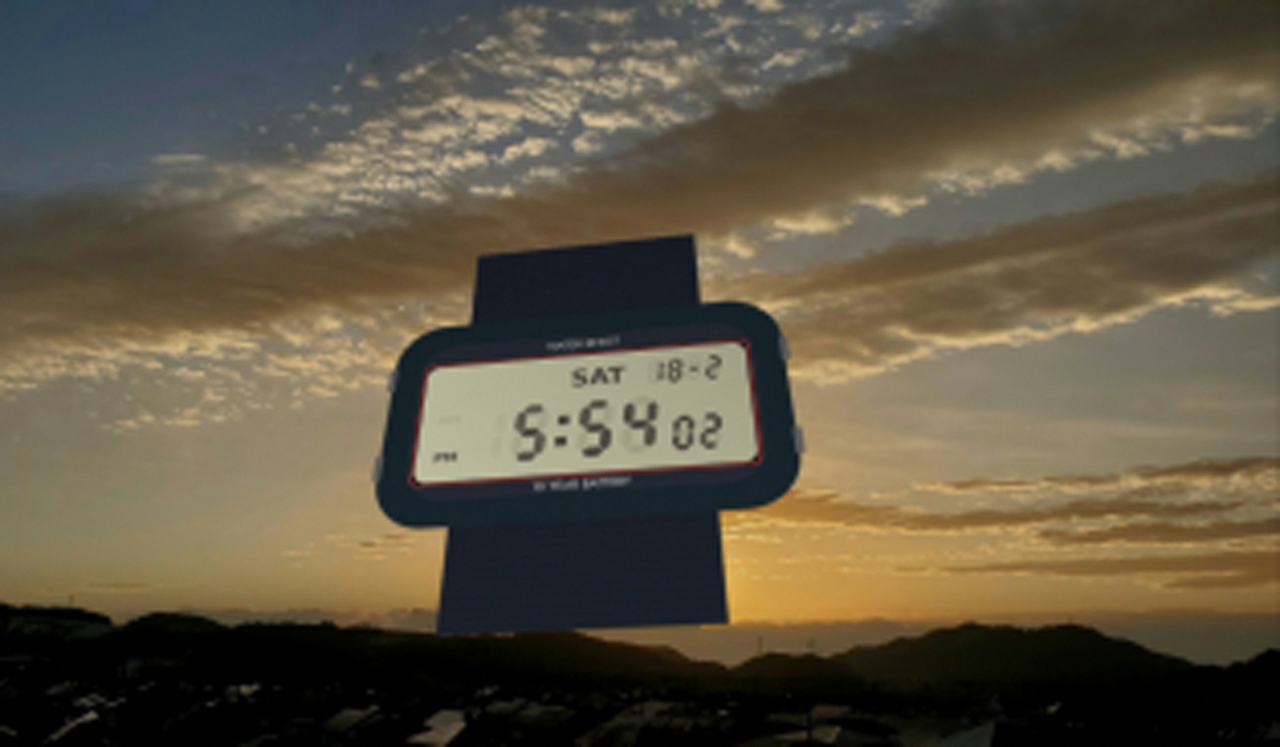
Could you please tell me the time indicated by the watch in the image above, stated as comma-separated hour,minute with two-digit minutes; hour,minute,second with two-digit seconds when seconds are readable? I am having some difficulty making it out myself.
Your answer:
5,54,02
